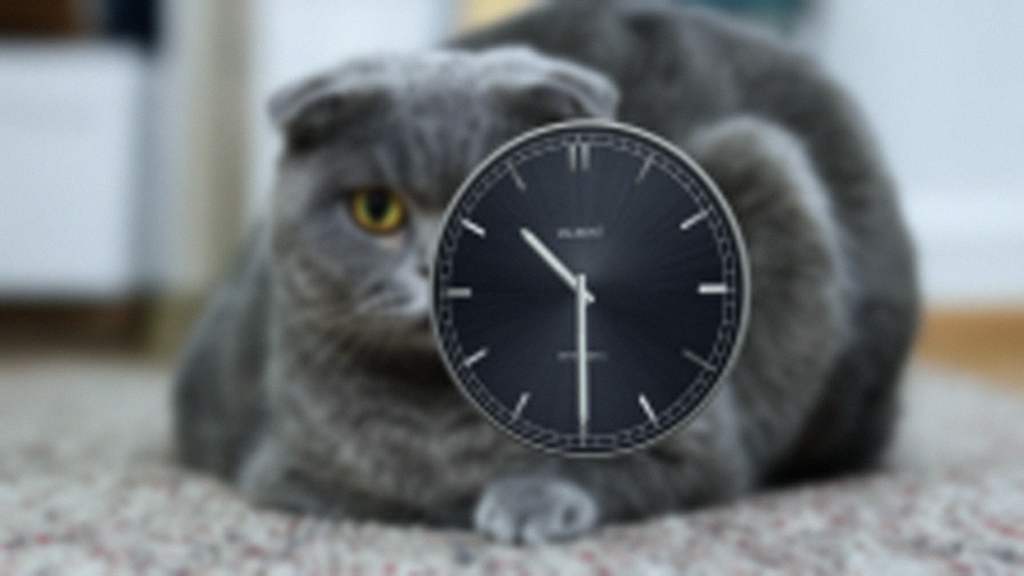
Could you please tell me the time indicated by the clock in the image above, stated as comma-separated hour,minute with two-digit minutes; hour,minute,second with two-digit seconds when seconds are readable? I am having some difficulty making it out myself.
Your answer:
10,30
